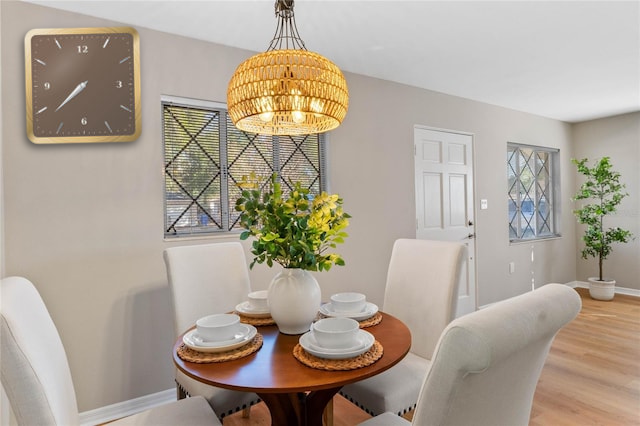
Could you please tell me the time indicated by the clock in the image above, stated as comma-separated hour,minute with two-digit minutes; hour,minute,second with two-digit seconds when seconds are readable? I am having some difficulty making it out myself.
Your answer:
7,38
